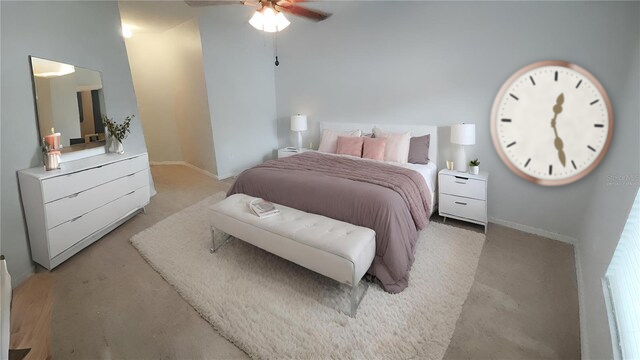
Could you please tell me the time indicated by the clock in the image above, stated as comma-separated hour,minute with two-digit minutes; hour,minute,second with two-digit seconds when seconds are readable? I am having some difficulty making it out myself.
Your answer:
12,27
